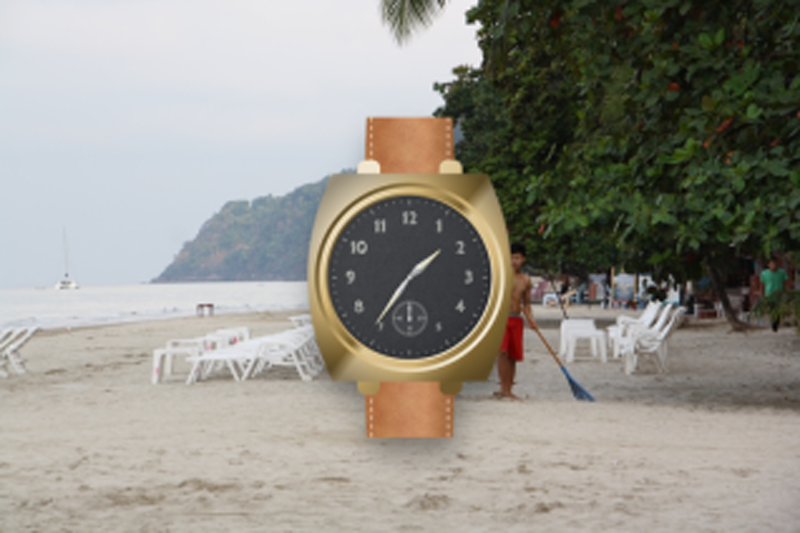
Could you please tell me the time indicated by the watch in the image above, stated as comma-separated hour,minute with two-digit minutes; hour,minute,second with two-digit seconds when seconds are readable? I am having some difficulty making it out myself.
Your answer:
1,36
